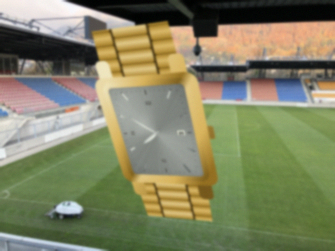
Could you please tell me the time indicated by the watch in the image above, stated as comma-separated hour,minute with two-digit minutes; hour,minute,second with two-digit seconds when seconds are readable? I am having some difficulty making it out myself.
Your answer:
7,51
